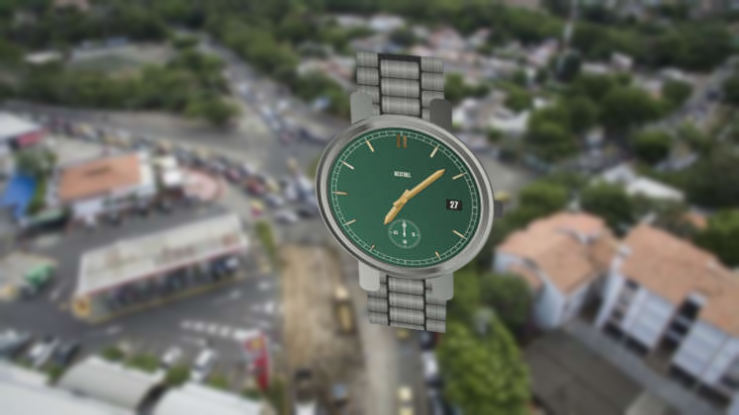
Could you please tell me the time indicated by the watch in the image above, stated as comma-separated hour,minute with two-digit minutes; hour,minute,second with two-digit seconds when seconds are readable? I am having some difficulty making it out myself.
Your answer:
7,08
